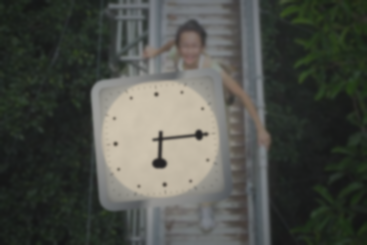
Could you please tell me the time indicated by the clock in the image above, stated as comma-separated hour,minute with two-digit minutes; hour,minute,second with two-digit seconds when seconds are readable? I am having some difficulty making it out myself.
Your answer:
6,15
